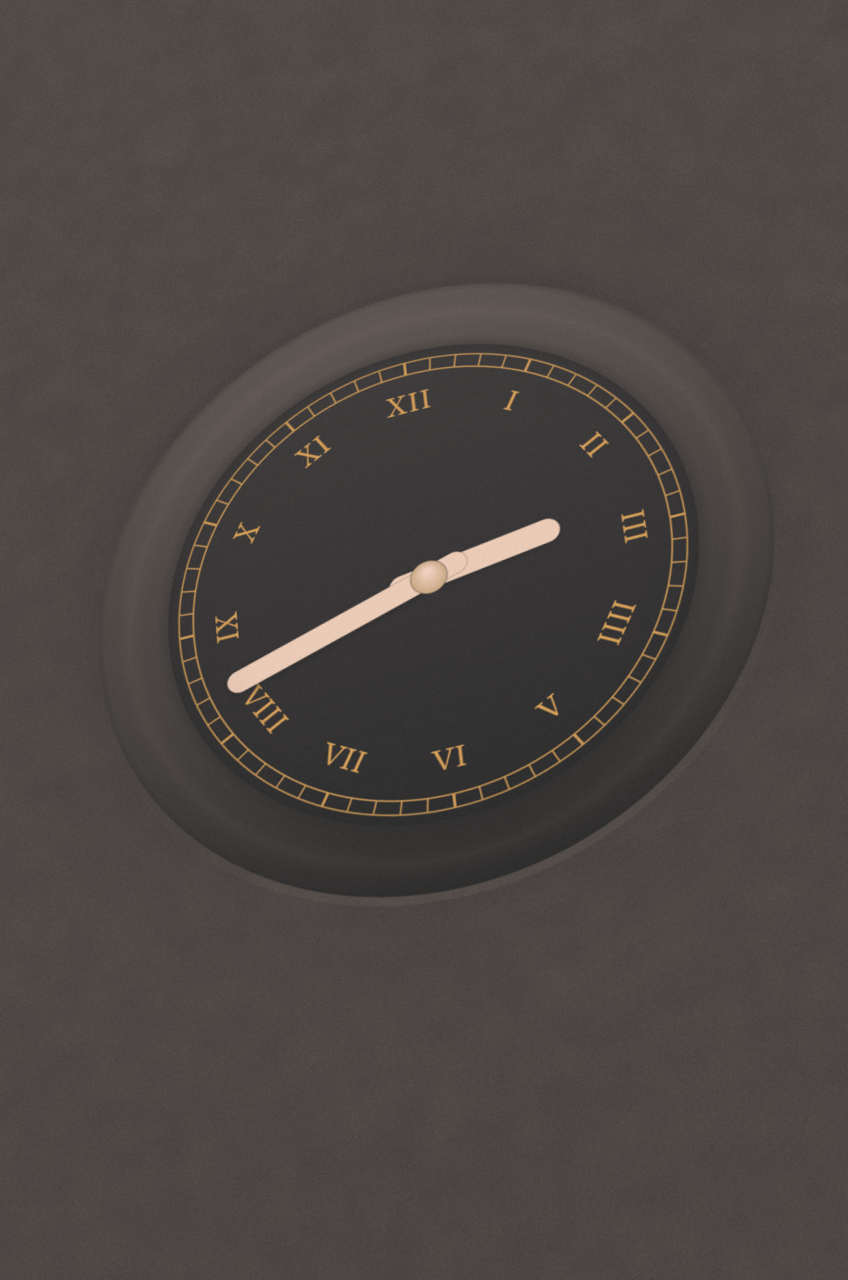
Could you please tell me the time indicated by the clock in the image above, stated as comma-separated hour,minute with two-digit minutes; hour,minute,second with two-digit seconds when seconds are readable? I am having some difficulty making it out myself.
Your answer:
2,42
